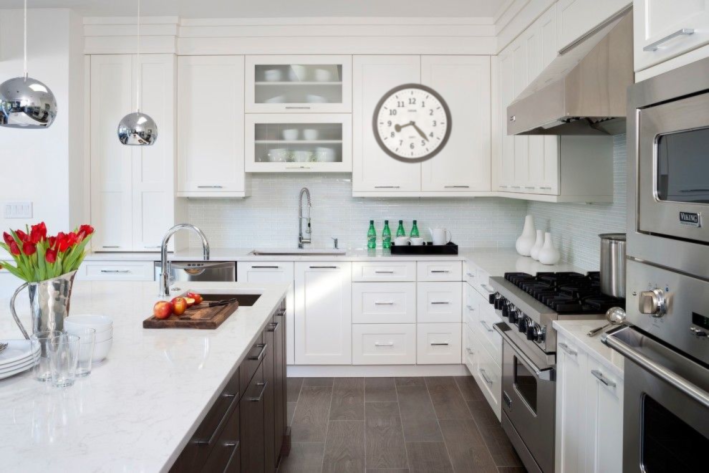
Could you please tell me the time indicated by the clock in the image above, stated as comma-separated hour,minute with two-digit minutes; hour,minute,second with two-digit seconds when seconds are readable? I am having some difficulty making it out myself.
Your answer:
8,23
